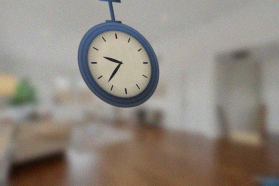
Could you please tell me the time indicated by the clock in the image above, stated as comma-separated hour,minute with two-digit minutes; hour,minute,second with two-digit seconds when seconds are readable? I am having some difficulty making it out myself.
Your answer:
9,37
